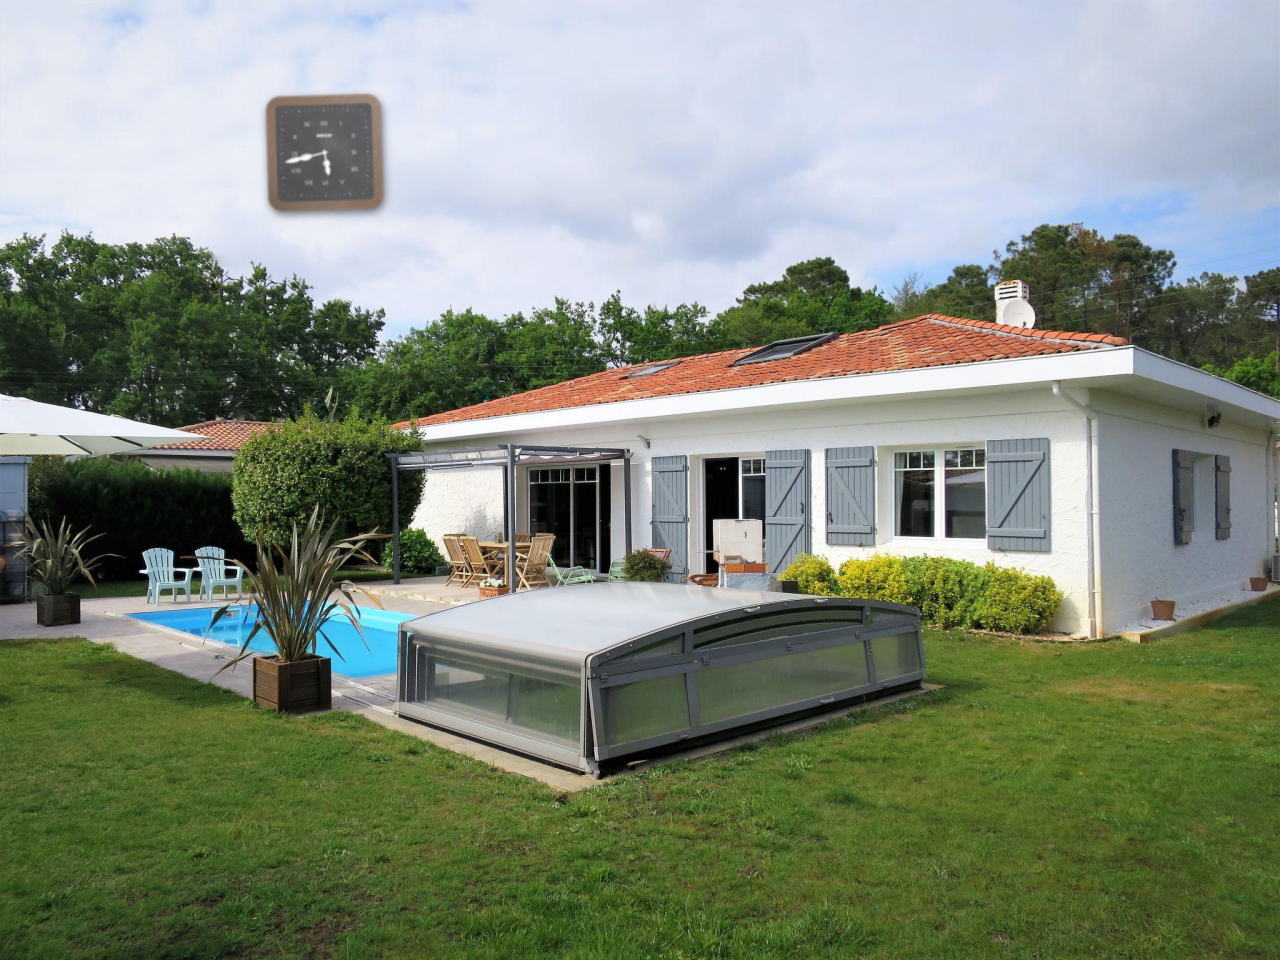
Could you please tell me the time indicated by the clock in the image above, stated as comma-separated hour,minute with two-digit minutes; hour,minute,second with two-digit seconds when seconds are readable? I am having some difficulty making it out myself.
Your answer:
5,43
